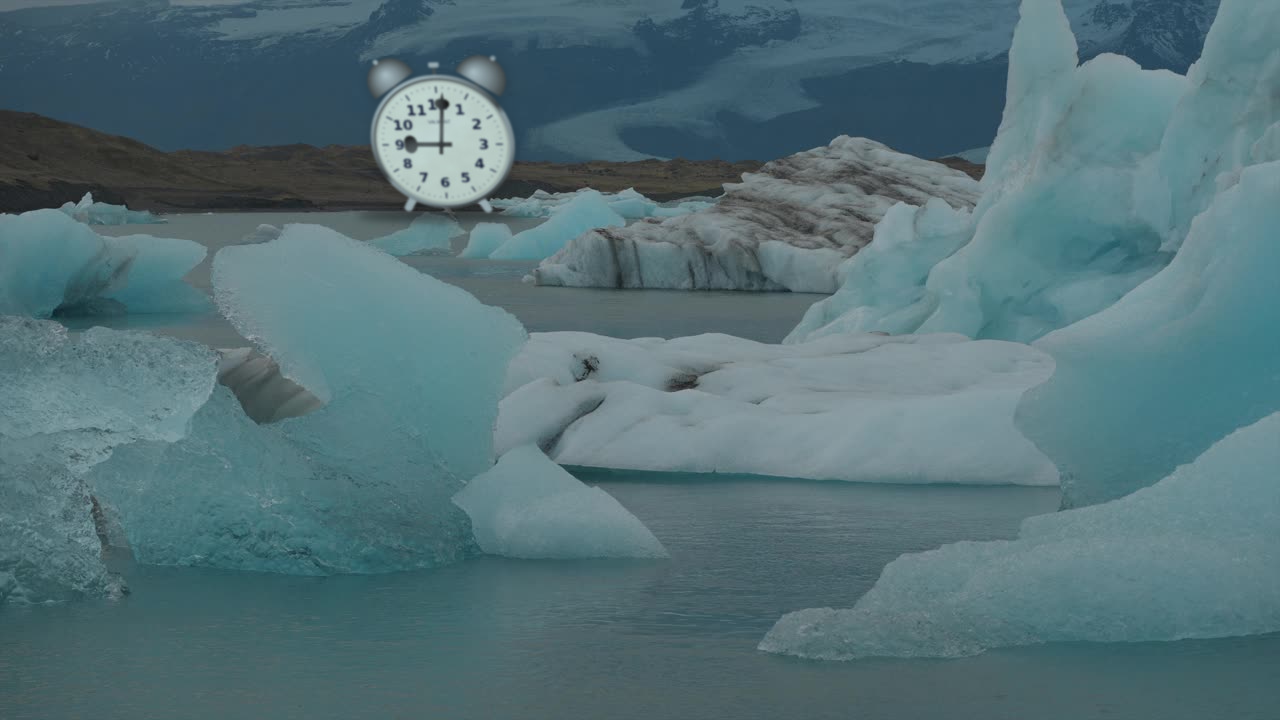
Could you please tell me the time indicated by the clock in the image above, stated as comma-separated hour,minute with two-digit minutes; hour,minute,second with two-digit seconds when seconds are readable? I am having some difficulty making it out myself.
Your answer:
9,01
